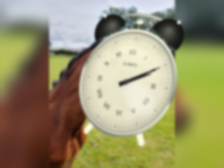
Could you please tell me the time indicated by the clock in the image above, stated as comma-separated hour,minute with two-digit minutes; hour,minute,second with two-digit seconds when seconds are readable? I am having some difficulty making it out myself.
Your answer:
2,10
